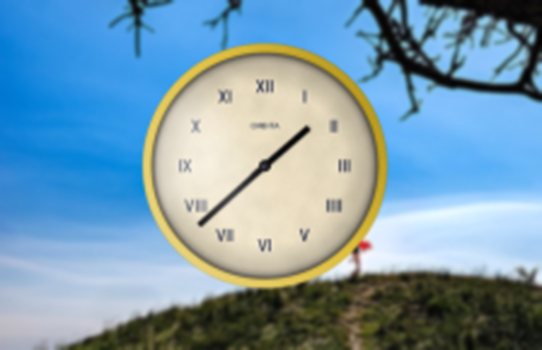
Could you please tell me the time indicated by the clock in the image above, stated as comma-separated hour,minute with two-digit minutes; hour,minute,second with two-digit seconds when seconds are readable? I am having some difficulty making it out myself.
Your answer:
1,38
